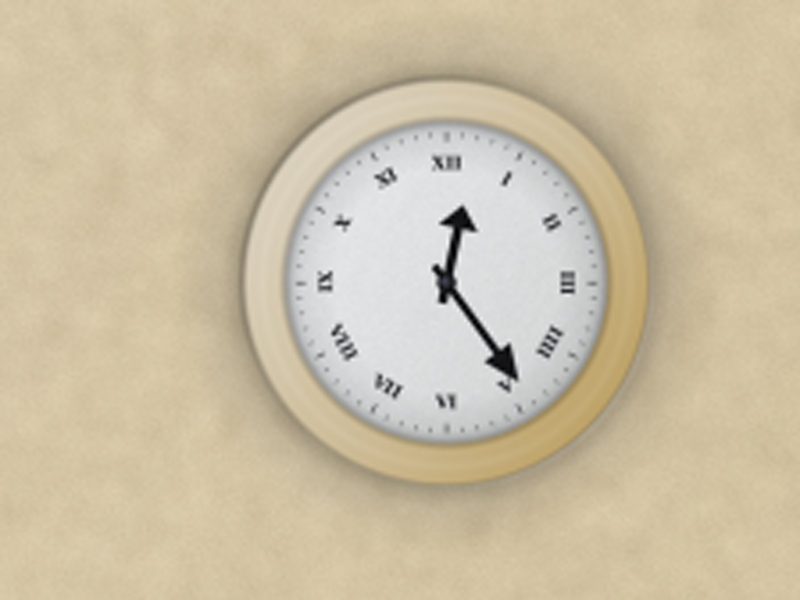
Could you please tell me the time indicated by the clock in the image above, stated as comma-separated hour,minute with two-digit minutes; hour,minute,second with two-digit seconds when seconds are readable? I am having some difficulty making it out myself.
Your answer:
12,24
